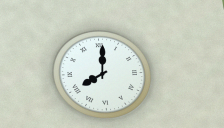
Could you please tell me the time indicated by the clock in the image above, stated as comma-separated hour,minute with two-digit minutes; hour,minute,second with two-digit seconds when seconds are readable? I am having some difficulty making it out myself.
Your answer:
8,01
